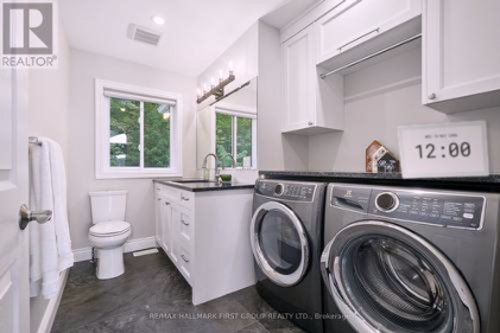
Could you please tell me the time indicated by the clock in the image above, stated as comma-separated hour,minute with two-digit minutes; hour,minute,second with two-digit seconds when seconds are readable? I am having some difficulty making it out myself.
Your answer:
12,00
